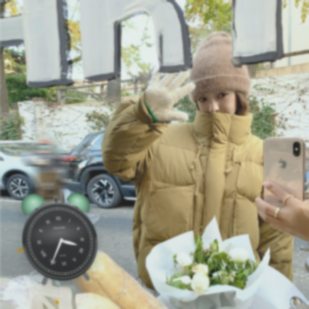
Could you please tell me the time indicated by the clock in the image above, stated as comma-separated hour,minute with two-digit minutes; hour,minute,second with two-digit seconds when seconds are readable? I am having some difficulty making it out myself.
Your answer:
3,35
